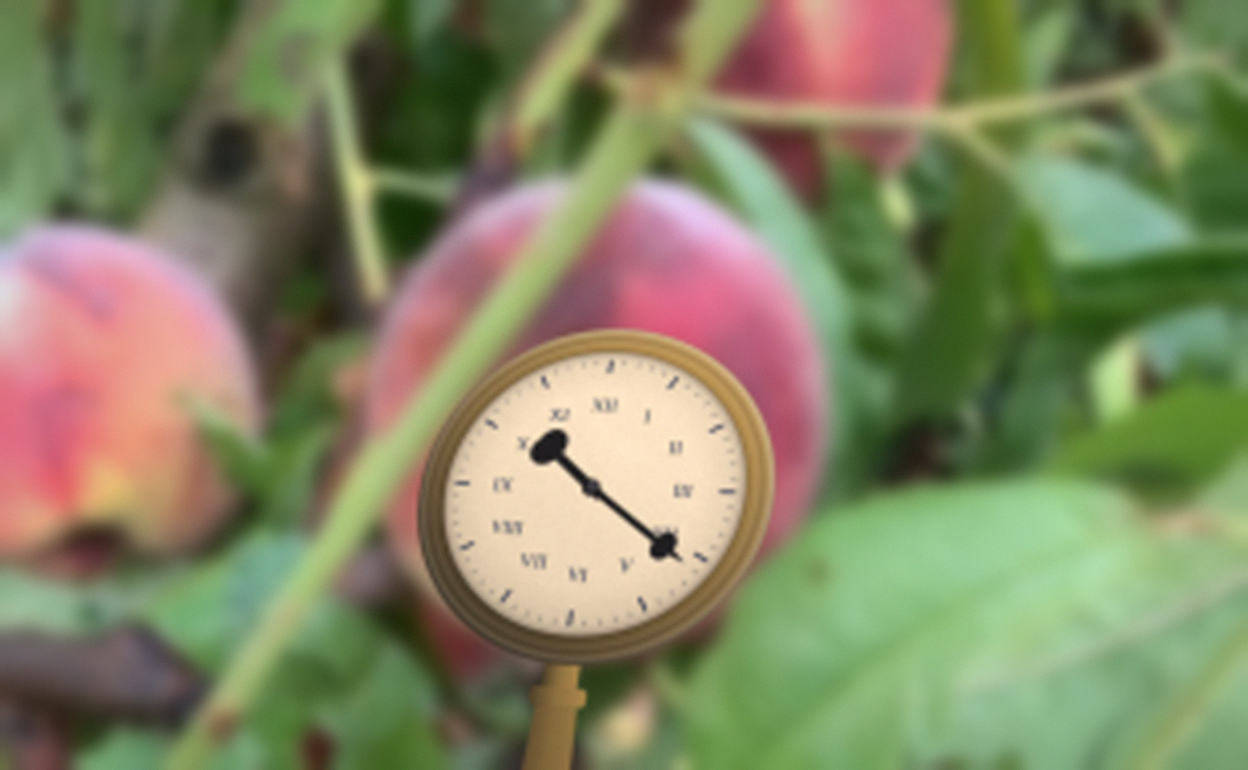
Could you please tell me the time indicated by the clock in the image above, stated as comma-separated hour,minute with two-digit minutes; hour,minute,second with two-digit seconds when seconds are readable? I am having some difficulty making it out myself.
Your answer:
10,21
